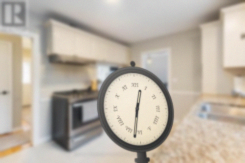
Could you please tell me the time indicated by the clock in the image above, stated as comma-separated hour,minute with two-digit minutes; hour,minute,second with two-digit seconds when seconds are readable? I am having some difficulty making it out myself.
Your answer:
12,32
